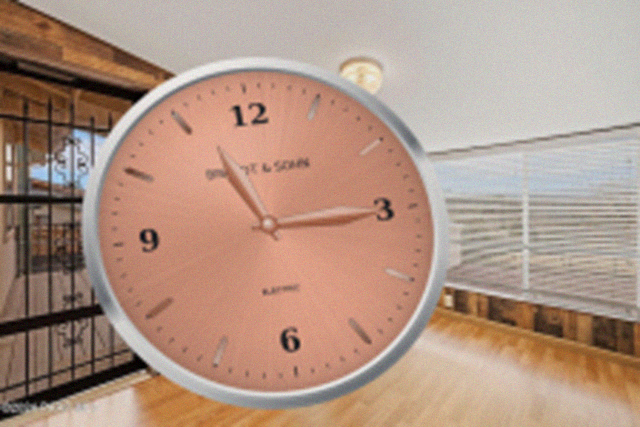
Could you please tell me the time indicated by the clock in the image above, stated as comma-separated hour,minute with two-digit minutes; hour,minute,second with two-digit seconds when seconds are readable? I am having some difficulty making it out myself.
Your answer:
11,15
